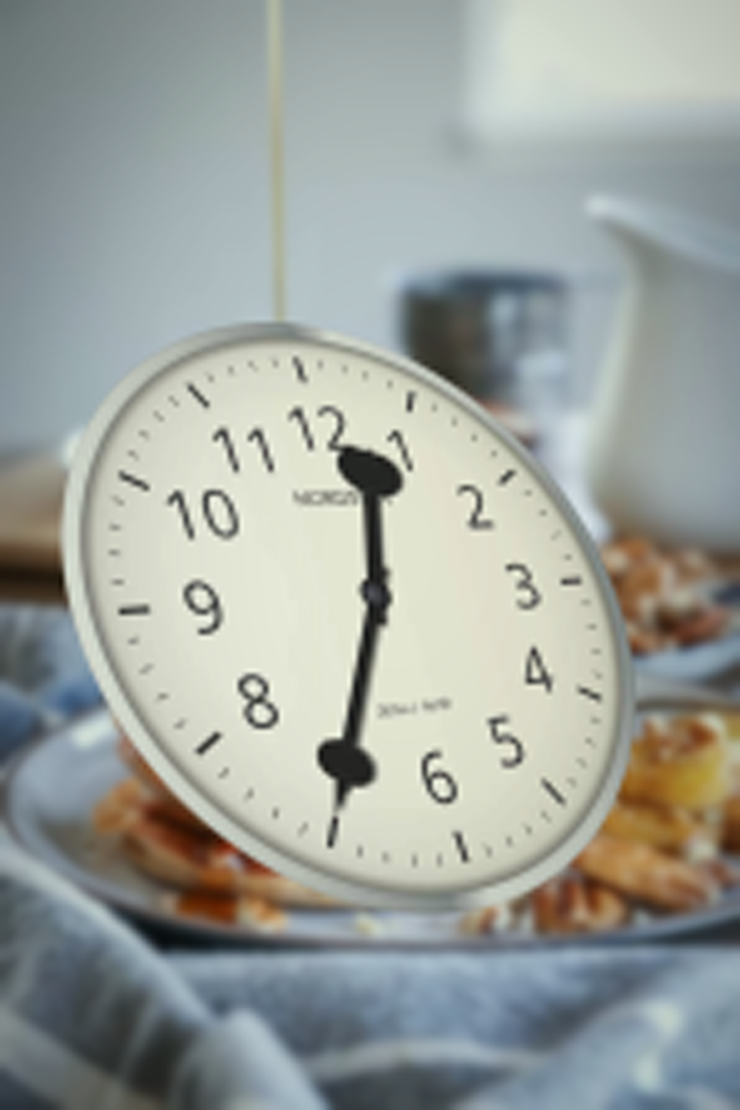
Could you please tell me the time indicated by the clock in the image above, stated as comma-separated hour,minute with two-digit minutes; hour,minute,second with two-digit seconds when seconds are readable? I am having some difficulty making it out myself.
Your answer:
12,35
